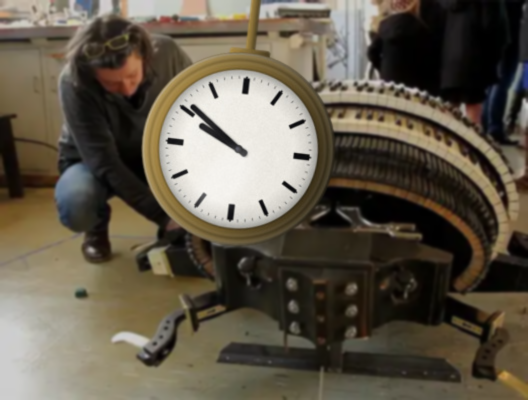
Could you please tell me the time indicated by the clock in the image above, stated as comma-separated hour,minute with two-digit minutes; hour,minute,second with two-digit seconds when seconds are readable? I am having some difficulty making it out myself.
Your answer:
9,51
